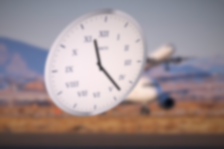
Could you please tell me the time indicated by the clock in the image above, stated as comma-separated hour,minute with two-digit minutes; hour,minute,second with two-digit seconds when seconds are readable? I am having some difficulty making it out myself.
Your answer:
11,23
